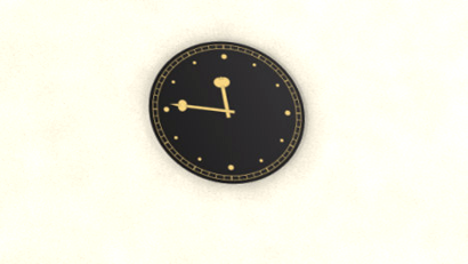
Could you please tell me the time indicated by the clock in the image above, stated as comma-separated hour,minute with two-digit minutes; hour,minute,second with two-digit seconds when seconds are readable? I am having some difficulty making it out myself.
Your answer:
11,46
